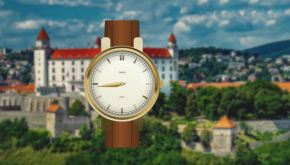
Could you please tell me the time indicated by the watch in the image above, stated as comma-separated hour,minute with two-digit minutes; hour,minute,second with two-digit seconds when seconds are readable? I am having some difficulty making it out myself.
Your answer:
8,44
